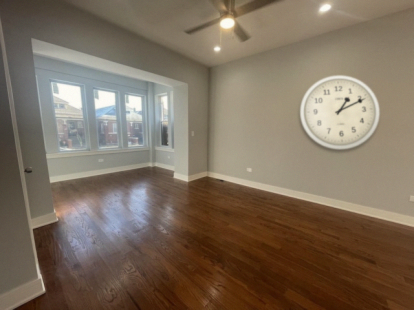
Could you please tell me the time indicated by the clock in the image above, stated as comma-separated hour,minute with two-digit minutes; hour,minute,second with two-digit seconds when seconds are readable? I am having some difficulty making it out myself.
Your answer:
1,11
